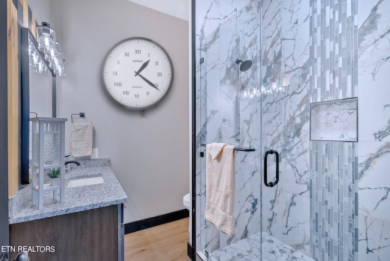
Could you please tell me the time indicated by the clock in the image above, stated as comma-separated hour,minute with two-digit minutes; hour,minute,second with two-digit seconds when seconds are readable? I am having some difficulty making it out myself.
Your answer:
1,21
